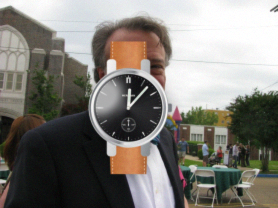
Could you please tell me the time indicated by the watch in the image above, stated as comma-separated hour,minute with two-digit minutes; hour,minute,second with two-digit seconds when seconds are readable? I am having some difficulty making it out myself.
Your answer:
12,07
